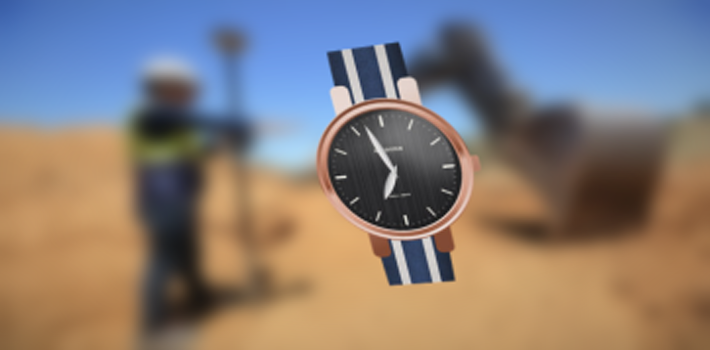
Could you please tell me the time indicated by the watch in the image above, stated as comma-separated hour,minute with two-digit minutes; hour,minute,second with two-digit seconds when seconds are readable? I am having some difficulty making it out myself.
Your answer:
6,57
